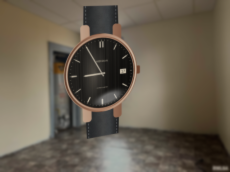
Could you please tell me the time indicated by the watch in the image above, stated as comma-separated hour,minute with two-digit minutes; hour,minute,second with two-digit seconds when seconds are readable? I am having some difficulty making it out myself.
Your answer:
8,55
